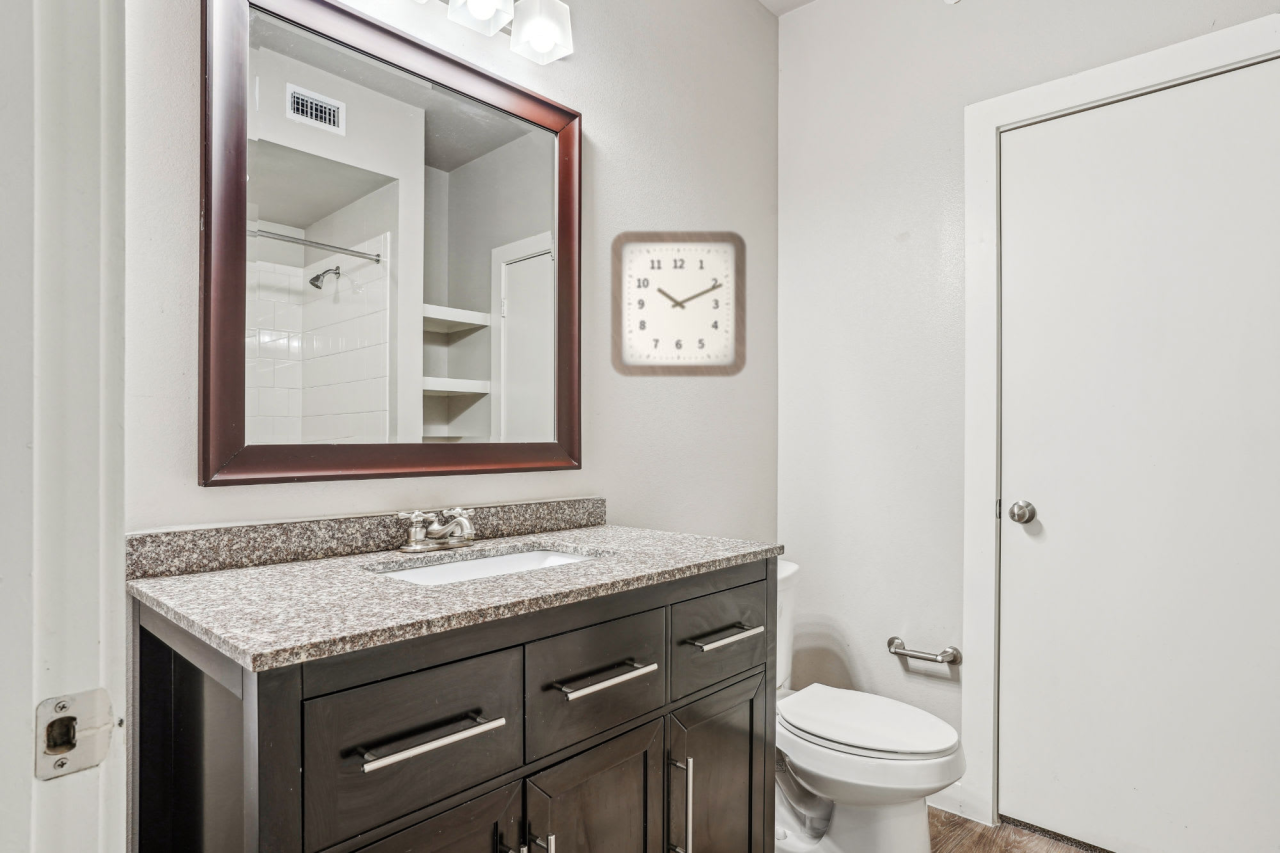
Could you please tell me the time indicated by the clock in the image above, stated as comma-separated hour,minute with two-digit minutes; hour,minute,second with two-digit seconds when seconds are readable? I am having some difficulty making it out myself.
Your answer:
10,11
